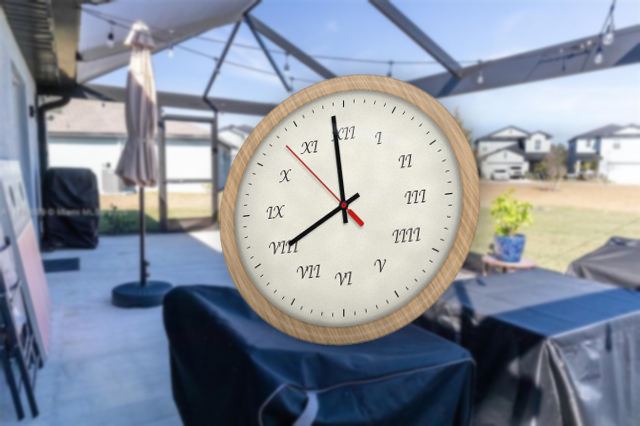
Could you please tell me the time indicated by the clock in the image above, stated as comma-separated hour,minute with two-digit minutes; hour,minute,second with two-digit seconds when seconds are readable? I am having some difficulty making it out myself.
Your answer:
7,58,53
